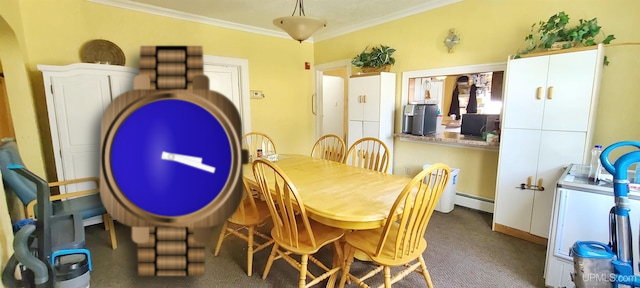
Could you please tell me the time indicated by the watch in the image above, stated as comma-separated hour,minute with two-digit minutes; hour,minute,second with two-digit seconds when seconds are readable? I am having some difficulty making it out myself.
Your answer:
3,18
